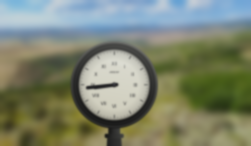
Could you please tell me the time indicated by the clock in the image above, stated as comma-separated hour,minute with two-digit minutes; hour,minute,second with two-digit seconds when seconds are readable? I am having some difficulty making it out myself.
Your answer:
8,44
